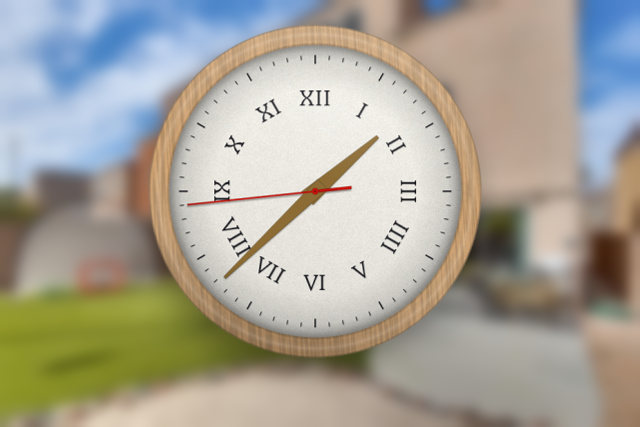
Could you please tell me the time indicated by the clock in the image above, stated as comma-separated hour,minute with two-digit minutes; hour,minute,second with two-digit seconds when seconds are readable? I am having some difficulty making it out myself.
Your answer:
1,37,44
